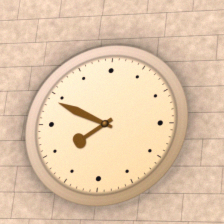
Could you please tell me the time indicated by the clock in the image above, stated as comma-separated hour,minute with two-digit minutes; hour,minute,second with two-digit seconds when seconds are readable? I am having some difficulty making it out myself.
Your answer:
7,49
